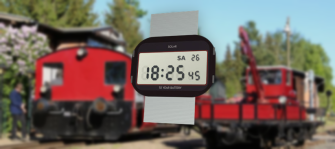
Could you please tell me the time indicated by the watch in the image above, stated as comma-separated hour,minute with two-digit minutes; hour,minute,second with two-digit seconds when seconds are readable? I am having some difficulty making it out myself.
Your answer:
18,25,45
